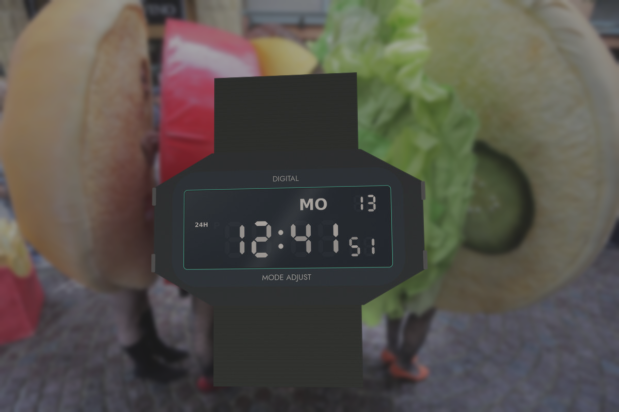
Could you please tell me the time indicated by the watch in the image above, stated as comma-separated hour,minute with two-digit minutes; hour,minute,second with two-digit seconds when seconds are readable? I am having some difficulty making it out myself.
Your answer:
12,41,51
